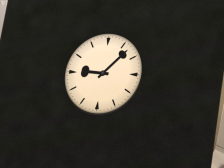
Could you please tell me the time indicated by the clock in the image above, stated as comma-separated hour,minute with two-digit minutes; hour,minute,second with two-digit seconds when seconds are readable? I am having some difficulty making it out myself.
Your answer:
9,07
